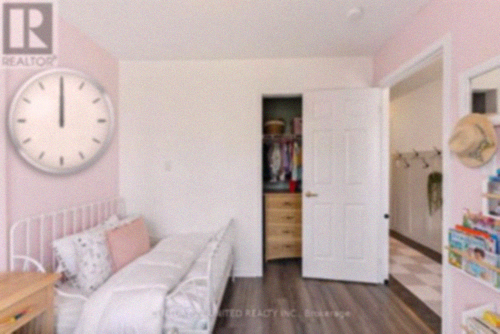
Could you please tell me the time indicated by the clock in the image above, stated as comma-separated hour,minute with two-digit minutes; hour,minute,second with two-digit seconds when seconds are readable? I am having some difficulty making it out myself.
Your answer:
12,00
